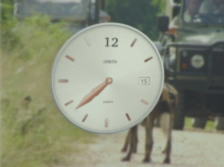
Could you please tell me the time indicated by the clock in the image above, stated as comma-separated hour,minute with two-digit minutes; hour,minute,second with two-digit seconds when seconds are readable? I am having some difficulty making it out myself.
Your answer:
7,38
